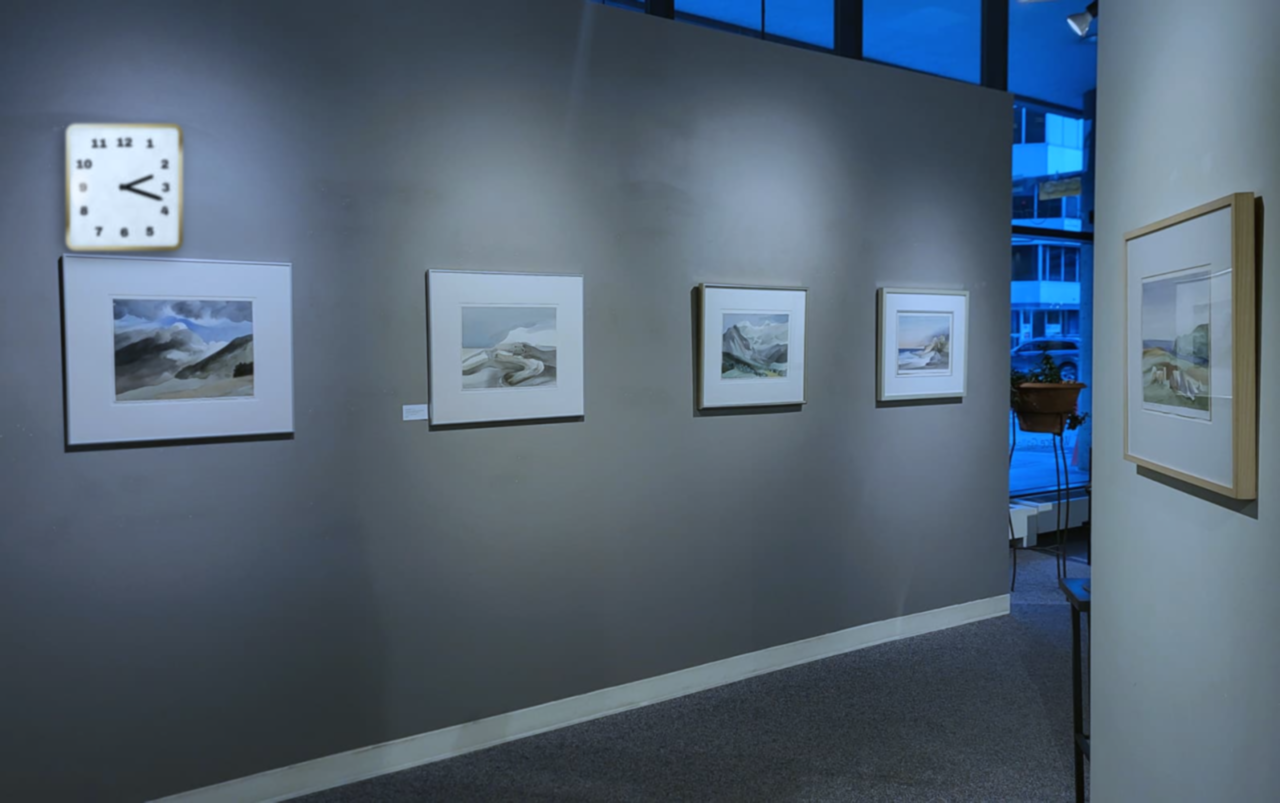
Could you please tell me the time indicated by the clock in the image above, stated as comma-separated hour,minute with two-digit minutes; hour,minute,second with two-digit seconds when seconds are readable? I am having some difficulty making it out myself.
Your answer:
2,18
